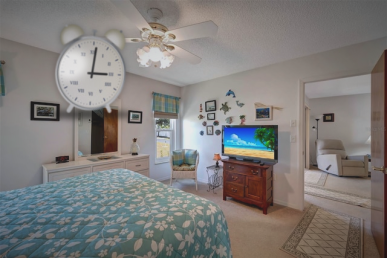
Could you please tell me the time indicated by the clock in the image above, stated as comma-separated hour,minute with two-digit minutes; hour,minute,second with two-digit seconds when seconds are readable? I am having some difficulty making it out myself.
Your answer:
3,01
